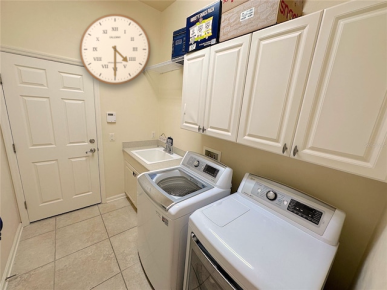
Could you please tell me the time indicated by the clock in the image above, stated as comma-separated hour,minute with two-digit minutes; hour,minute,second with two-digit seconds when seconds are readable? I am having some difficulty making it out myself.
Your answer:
4,30
